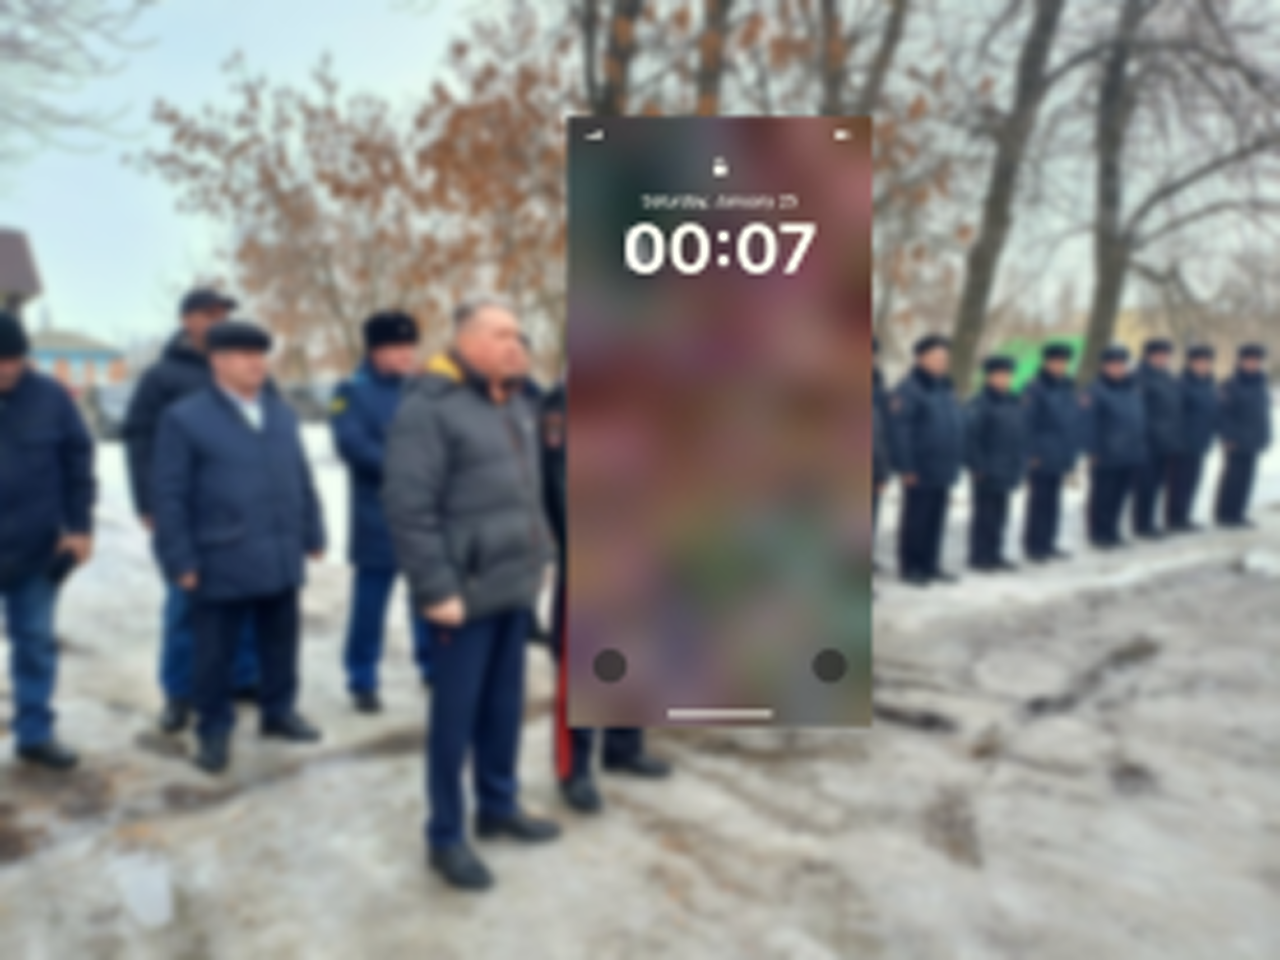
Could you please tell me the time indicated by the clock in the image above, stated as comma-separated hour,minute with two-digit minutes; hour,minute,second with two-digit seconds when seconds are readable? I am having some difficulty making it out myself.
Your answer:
0,07
